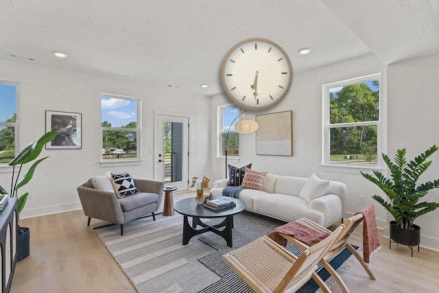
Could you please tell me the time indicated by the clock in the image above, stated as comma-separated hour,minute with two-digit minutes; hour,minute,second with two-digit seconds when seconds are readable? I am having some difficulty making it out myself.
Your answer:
6,31
